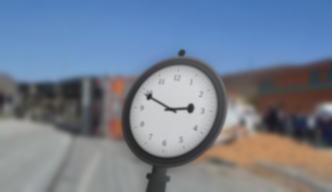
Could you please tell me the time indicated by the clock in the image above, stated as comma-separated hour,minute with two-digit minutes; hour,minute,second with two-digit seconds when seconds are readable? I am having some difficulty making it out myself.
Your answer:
2,49
